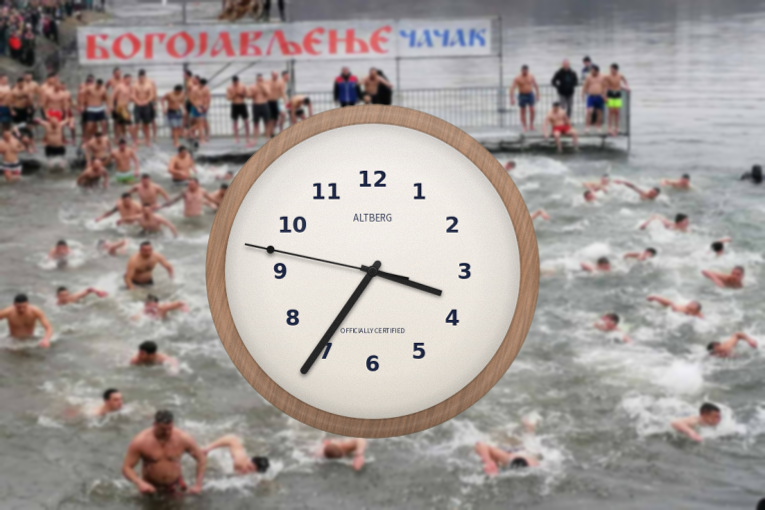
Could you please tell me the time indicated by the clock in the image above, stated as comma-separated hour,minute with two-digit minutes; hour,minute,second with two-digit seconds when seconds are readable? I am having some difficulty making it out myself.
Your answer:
3,35,47
